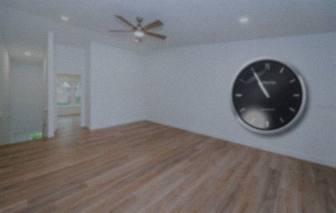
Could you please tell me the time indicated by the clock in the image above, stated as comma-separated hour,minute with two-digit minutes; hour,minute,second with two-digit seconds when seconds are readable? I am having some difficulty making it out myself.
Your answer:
10,55
